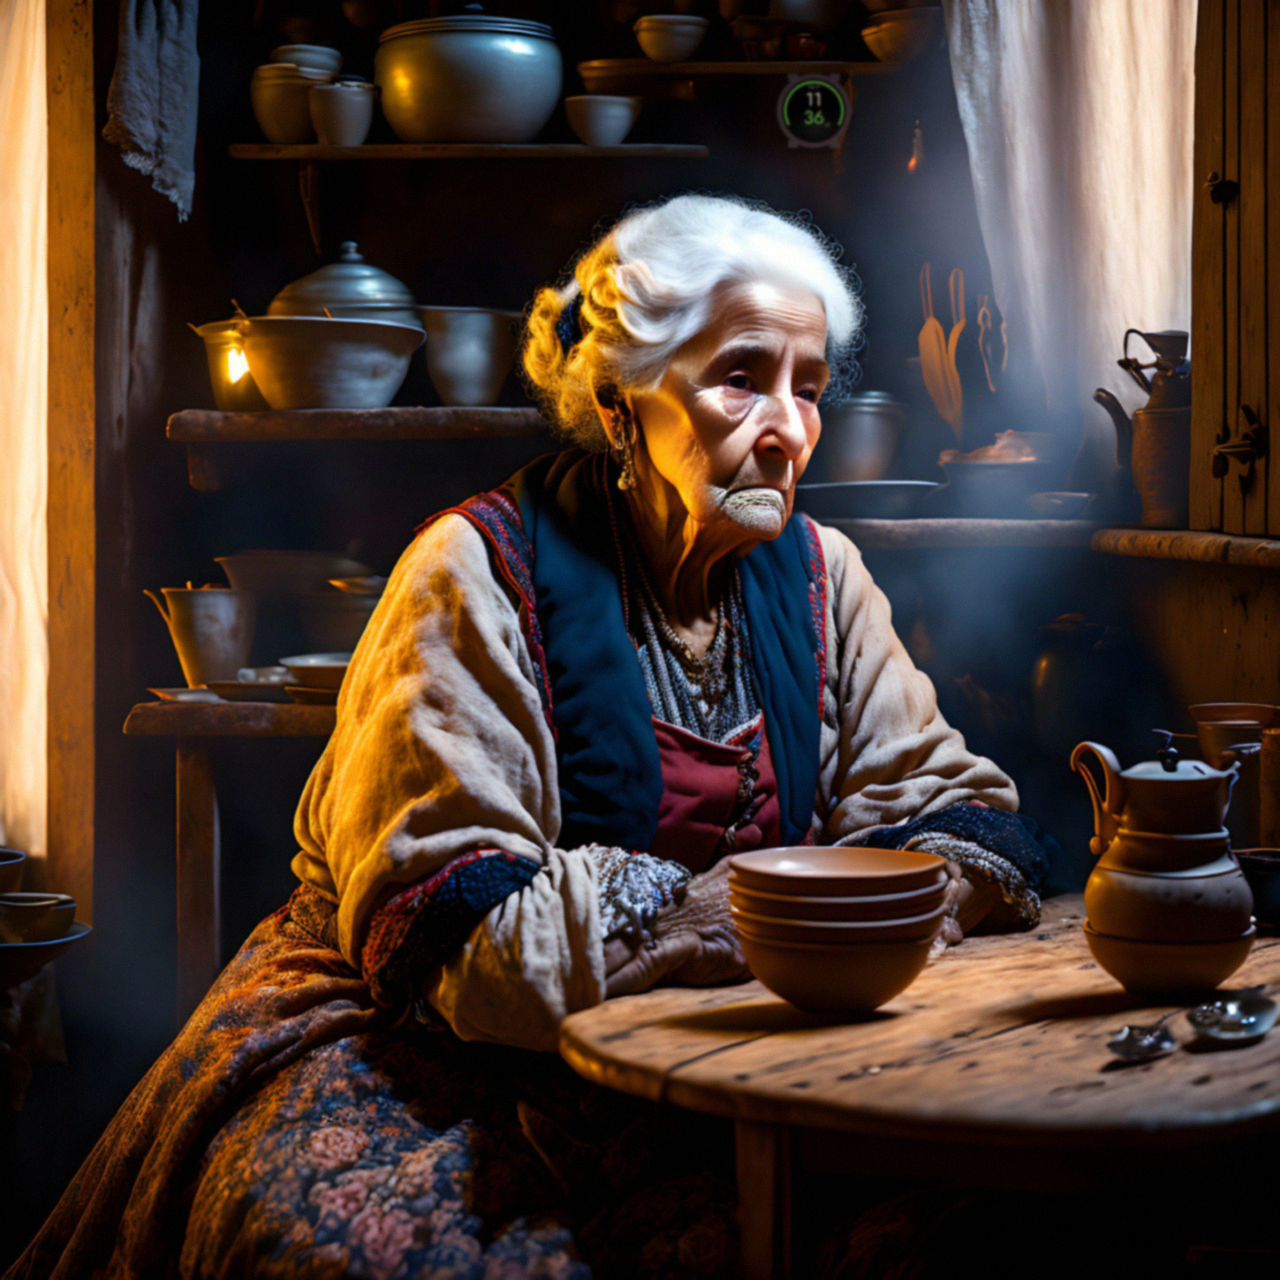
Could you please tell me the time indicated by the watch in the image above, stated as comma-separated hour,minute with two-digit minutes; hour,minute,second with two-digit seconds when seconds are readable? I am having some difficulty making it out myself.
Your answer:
11,36
